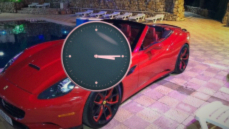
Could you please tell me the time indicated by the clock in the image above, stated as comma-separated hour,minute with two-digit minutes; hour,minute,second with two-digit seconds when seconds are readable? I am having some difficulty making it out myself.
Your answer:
3,15
